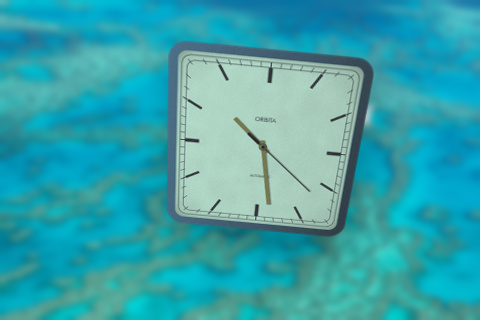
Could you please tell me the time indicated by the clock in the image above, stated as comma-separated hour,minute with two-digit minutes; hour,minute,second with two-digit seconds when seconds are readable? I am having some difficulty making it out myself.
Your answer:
10,28,22
